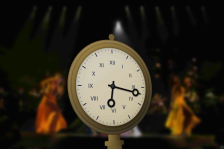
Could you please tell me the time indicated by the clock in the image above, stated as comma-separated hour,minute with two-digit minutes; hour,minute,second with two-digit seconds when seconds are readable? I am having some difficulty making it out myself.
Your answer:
6,17
